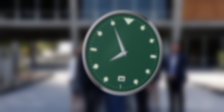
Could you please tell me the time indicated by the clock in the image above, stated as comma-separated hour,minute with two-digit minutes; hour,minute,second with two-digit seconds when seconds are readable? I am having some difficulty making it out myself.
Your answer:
7,55
